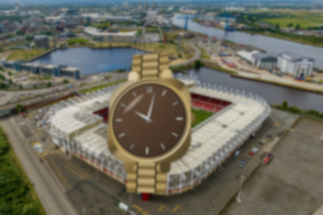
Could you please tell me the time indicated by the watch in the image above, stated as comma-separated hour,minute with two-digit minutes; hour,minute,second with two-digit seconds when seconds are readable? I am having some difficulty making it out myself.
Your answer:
10,02
